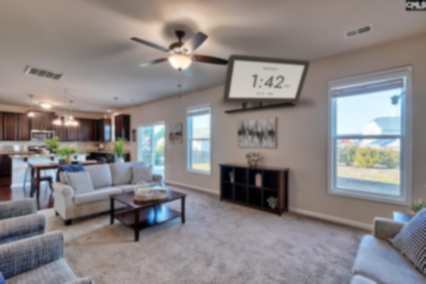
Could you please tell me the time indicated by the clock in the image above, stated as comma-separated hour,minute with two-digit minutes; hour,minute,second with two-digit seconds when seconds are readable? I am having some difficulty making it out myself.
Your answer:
1,42
